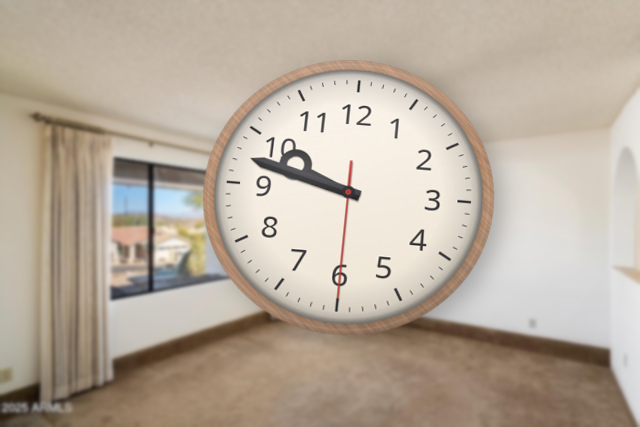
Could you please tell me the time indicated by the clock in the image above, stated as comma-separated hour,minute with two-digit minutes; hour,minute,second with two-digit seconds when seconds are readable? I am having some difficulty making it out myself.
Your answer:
9,47,30
